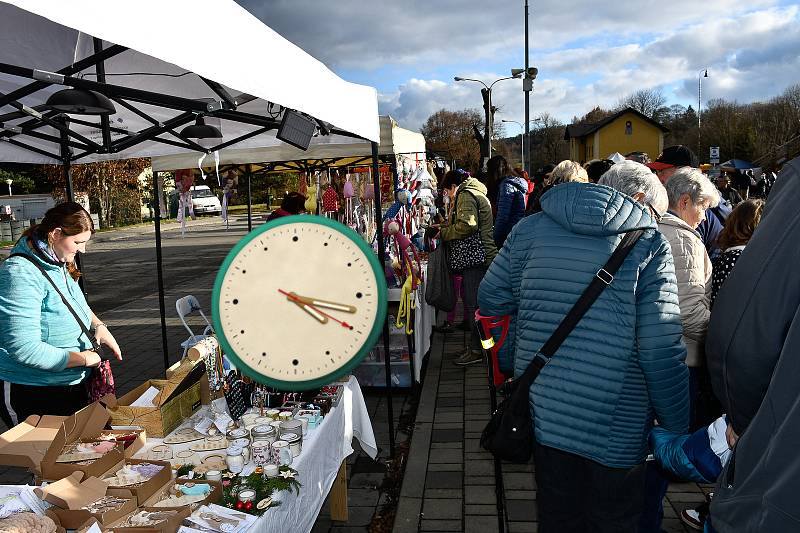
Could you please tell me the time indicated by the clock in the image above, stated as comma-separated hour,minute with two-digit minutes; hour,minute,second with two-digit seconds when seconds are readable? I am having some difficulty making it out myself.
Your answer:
4,17,20
